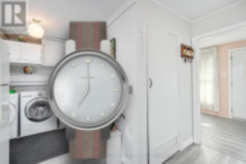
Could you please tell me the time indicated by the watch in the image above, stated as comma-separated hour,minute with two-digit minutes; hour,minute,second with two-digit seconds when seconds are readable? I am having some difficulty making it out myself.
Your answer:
7,00
